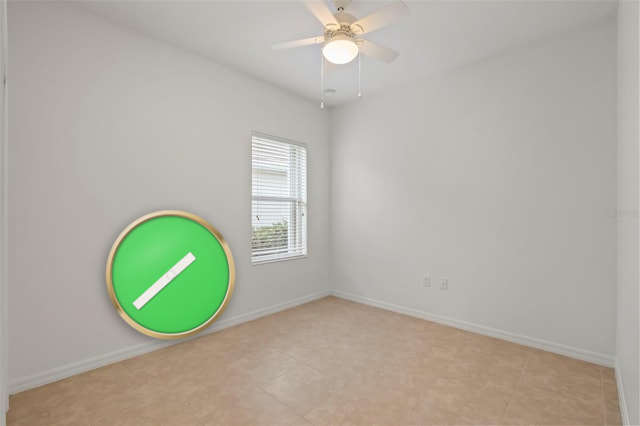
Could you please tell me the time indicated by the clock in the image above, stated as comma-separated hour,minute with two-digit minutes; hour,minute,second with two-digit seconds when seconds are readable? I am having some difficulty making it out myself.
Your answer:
1,38
